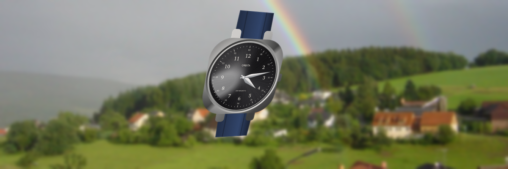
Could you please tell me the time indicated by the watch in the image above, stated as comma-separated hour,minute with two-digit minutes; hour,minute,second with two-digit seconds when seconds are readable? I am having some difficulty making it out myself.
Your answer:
4,13
